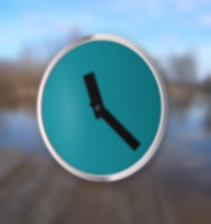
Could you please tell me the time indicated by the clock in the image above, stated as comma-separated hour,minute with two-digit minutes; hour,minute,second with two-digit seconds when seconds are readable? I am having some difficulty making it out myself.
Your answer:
11,22
